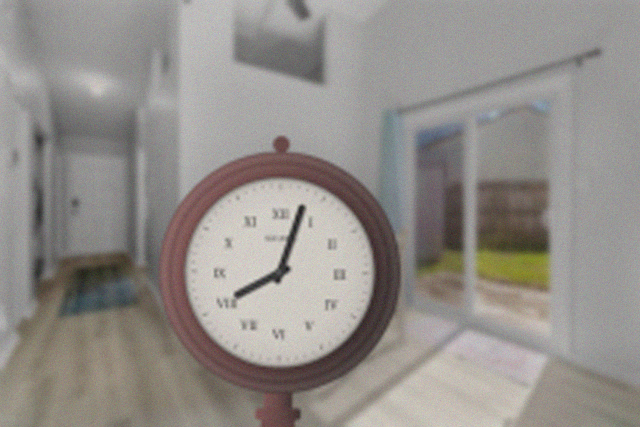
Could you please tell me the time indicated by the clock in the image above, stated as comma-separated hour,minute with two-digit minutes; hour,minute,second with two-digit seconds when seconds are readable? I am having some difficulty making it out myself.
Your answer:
8,03
